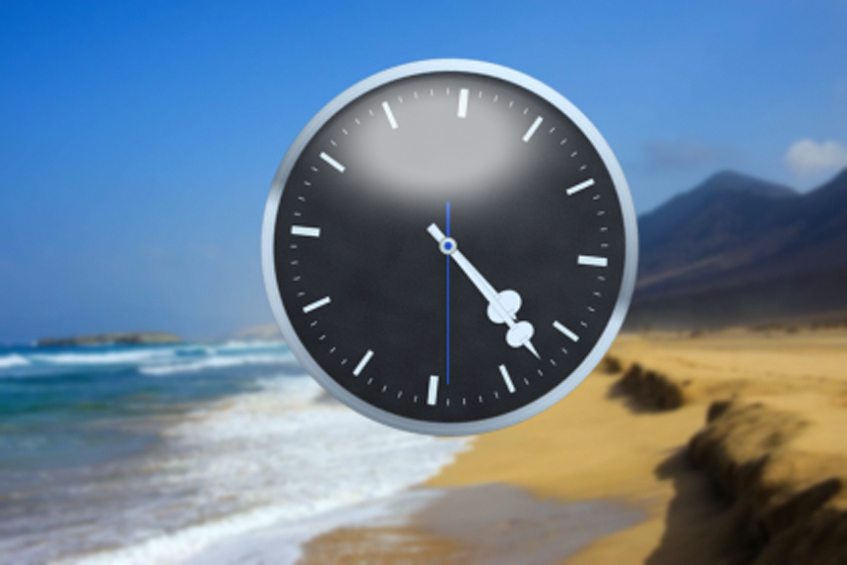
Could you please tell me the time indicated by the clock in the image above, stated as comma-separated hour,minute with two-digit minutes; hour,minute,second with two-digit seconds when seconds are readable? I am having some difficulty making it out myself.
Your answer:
4,22,29
